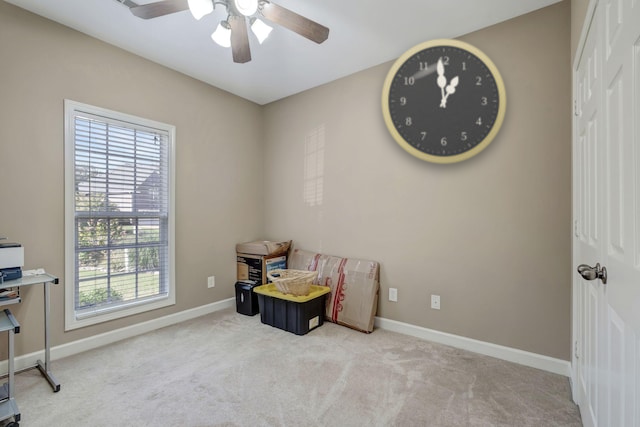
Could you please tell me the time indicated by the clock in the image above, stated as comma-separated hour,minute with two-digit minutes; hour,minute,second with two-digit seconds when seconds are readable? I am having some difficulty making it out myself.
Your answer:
12,59
